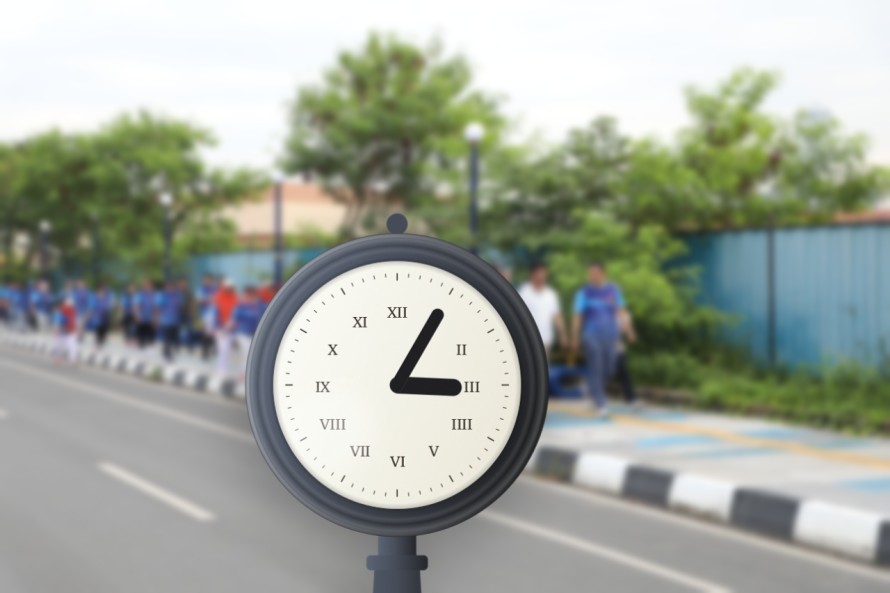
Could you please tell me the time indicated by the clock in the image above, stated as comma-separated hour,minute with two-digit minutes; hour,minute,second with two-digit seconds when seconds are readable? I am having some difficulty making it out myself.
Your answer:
3,05
